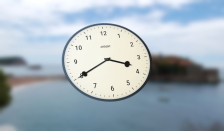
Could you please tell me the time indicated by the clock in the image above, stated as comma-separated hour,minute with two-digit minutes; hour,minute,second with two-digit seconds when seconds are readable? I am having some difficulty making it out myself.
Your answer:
3,40
